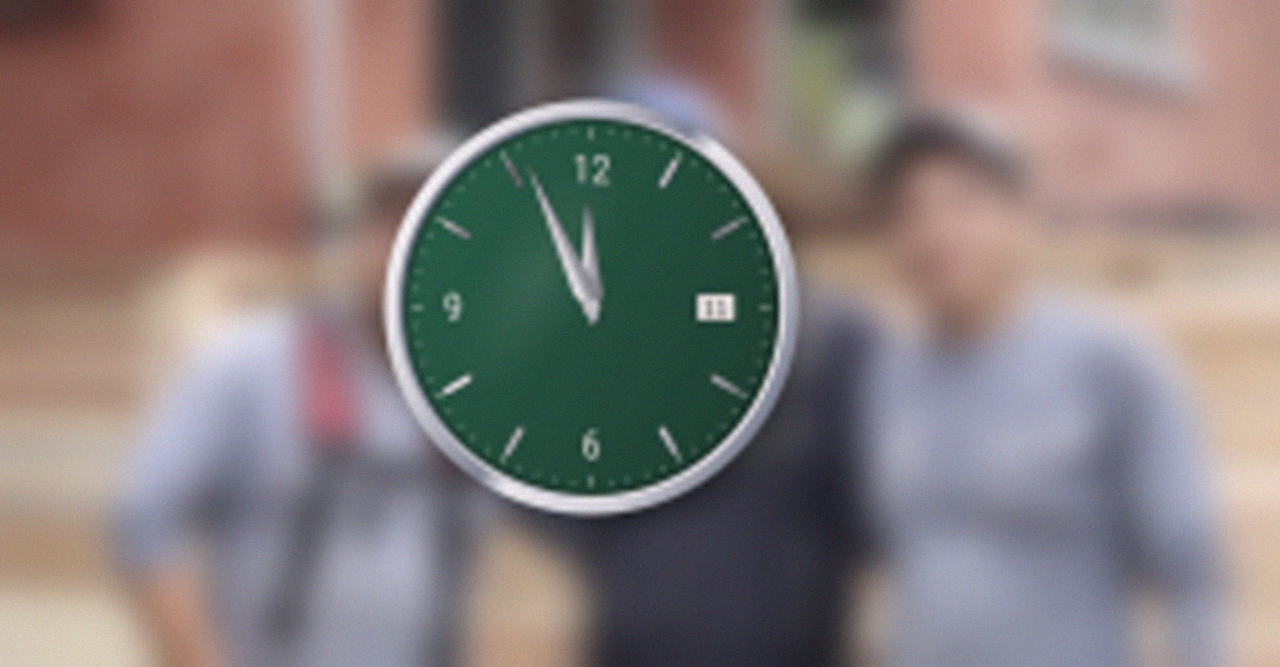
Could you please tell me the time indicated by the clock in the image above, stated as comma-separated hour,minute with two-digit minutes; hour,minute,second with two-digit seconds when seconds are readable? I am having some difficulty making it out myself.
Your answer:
11,56
